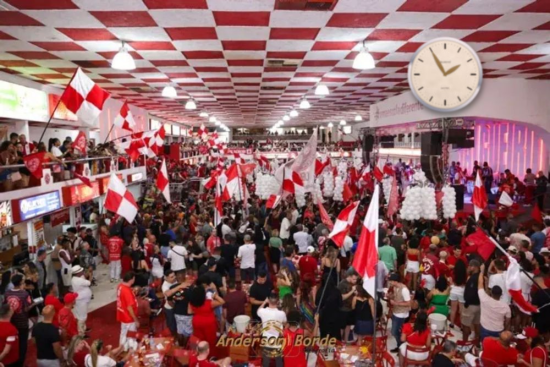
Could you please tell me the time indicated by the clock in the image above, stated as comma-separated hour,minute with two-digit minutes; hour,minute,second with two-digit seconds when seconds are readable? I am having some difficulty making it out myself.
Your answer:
1,55
